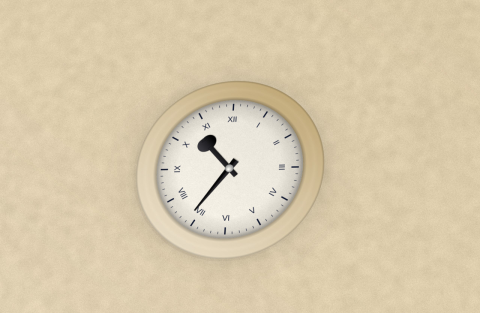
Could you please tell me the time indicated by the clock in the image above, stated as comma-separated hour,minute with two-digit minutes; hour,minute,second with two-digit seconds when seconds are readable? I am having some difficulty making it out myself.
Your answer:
10,36
